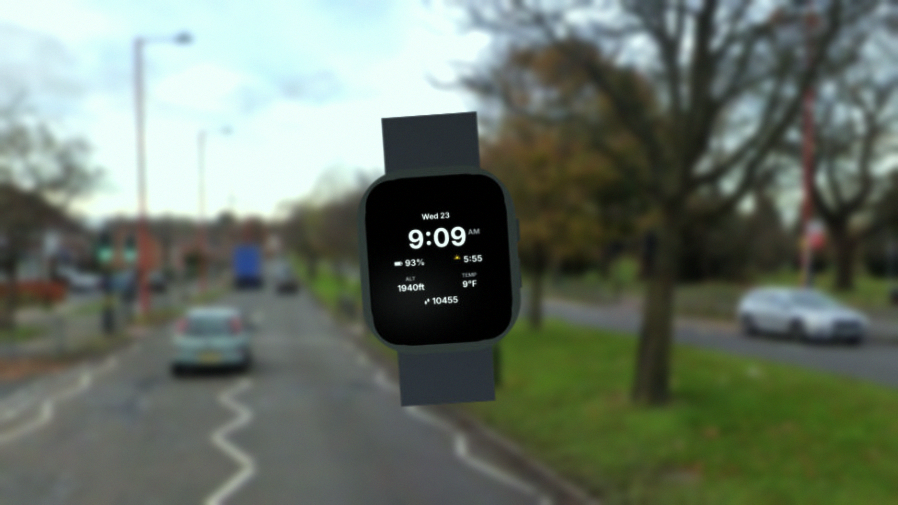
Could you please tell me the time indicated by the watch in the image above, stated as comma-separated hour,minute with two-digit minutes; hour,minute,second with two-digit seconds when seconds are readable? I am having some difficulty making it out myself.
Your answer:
9,09
